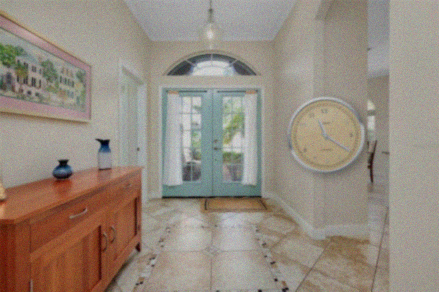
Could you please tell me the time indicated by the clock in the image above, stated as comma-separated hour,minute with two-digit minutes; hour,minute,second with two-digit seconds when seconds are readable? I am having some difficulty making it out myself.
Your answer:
11,21
